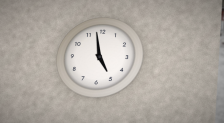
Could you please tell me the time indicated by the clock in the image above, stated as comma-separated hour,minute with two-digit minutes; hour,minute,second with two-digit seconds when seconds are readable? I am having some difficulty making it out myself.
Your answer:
4,58
